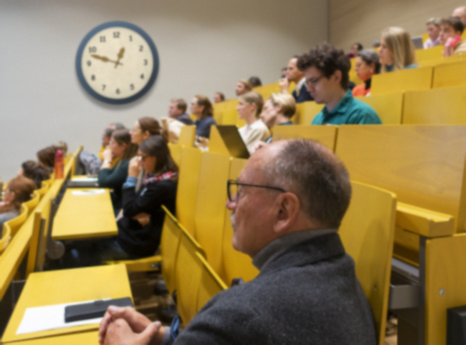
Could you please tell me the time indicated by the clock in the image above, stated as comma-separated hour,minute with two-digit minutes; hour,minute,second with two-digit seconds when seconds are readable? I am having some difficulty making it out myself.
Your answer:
12,48
